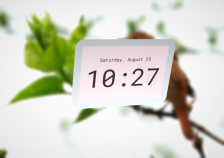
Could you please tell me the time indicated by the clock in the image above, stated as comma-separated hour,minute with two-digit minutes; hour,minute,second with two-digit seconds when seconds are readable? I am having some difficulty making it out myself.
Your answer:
10,27
